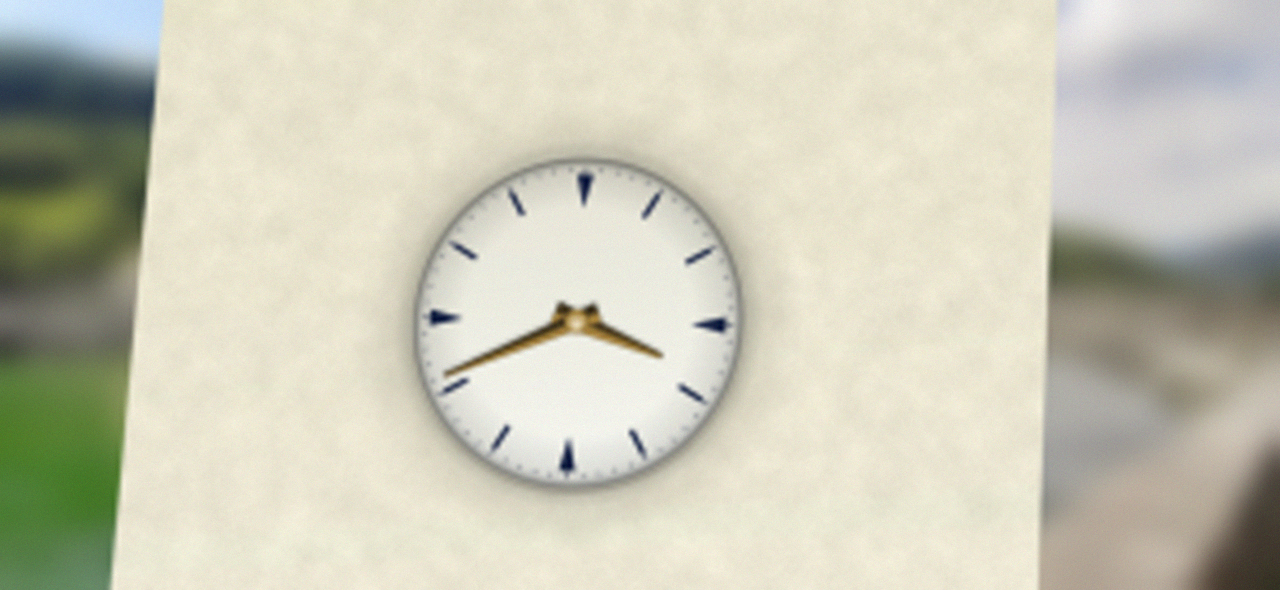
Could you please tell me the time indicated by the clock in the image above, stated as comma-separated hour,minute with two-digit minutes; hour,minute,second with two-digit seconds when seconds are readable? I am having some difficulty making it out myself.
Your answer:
3,41
